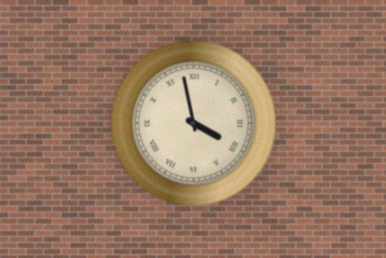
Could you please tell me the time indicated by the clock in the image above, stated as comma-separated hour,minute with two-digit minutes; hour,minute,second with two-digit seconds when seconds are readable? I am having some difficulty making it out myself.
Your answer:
3,58
